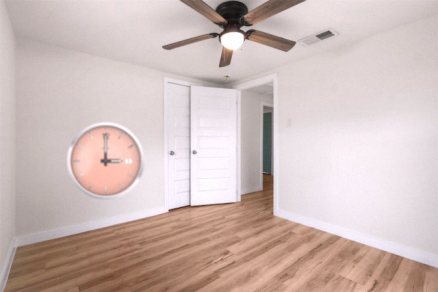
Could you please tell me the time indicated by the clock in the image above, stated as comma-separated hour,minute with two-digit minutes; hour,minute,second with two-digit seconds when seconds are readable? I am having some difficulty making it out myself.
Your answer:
3,00
